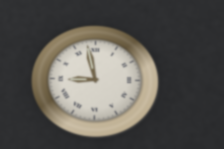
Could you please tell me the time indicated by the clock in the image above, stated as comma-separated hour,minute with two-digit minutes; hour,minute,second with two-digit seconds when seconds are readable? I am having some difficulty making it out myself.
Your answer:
8,58
